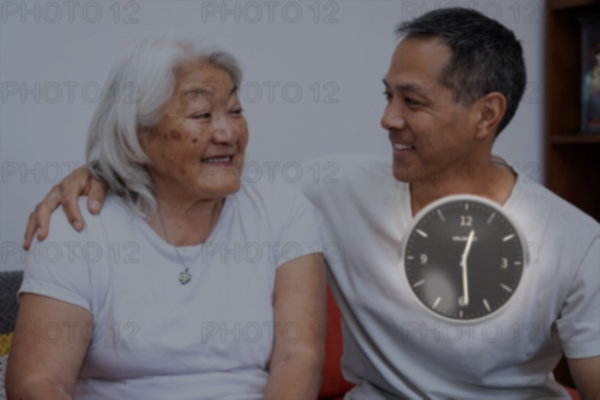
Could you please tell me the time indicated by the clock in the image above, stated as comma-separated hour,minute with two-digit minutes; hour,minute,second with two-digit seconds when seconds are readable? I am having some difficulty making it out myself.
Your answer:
12,29
